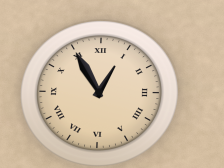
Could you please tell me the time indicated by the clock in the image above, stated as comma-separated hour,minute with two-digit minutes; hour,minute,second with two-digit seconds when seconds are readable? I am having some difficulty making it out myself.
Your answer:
12,55
